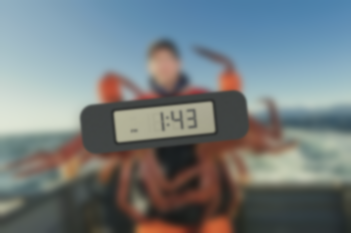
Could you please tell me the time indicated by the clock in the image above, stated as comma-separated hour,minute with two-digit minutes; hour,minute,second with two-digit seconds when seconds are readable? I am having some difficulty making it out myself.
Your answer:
1,43
